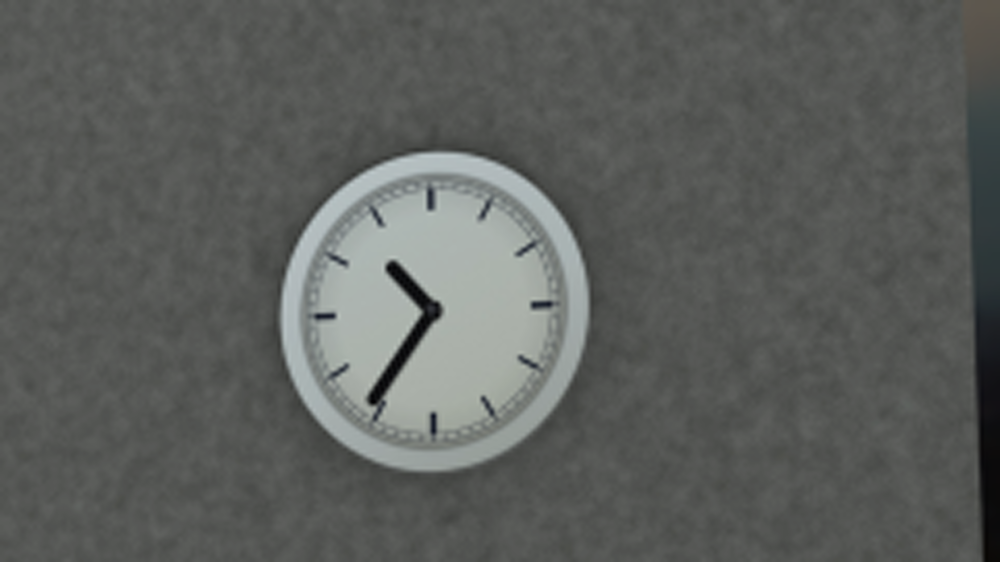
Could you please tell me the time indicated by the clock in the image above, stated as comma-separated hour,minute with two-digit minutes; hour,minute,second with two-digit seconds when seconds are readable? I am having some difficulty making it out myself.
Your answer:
10,36
